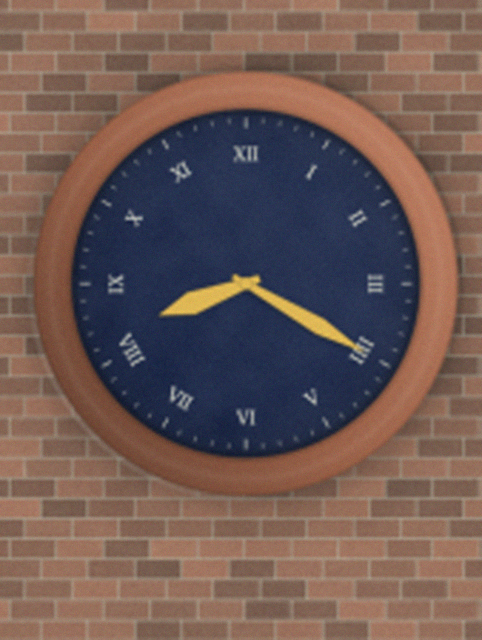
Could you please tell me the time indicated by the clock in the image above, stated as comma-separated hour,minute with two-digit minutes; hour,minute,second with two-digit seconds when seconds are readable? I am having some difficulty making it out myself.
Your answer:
8,20
